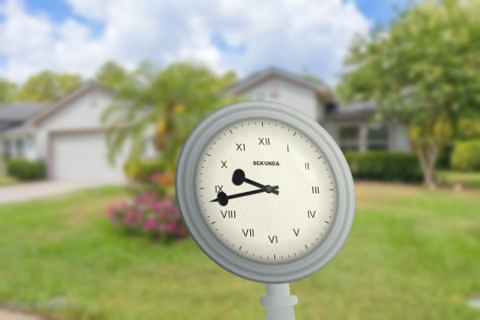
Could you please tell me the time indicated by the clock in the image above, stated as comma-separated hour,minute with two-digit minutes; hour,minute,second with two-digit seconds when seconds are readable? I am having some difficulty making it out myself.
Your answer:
9,43
